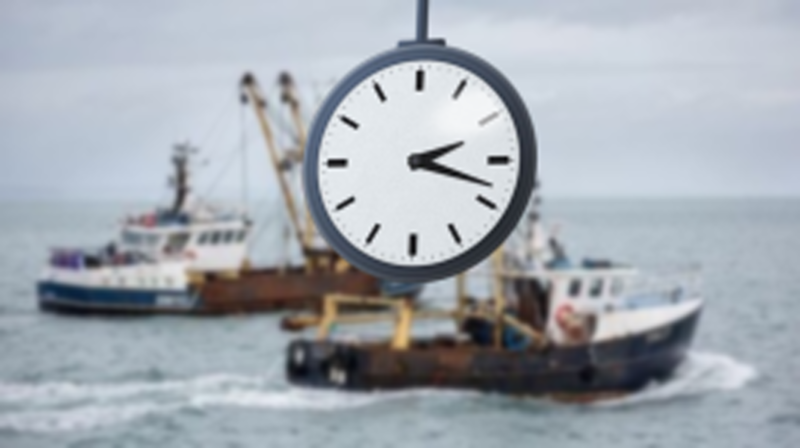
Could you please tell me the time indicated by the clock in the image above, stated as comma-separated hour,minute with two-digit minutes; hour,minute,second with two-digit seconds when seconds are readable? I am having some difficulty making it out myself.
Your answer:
2,18
